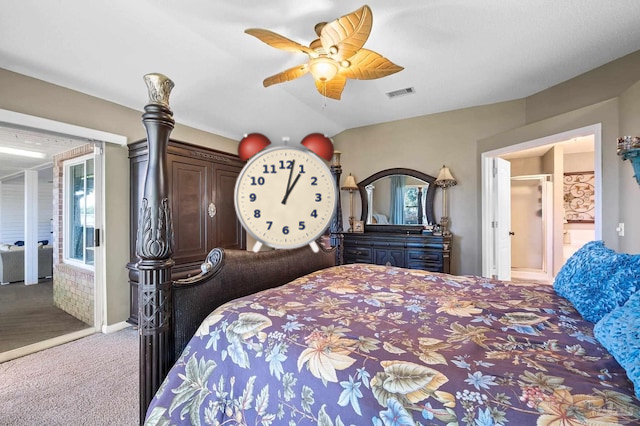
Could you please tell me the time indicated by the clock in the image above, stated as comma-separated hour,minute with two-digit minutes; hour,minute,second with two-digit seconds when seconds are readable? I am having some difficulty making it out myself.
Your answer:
1,02
